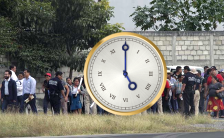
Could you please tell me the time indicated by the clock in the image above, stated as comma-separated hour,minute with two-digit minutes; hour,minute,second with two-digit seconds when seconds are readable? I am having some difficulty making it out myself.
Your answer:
5,00
